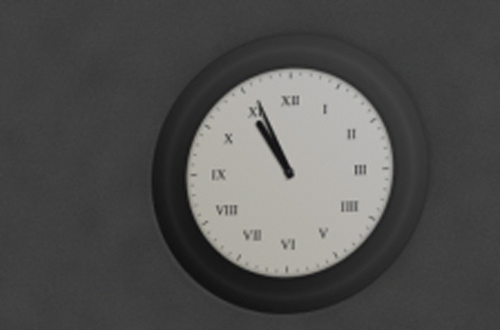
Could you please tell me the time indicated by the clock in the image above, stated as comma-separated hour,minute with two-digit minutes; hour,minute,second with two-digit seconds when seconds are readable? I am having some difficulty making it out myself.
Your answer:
10,56
